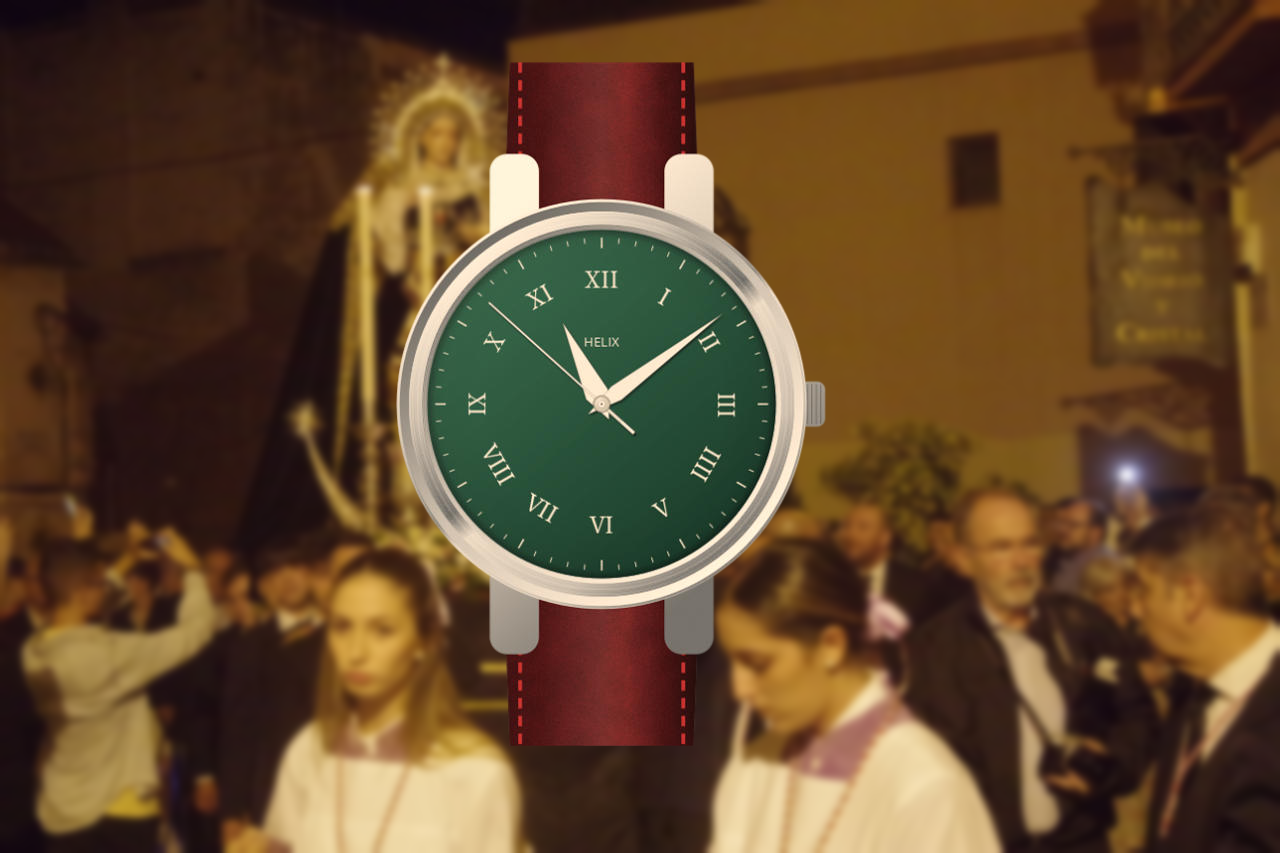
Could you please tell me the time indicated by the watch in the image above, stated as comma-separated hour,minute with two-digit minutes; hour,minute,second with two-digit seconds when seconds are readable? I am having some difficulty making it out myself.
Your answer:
11,08,52
